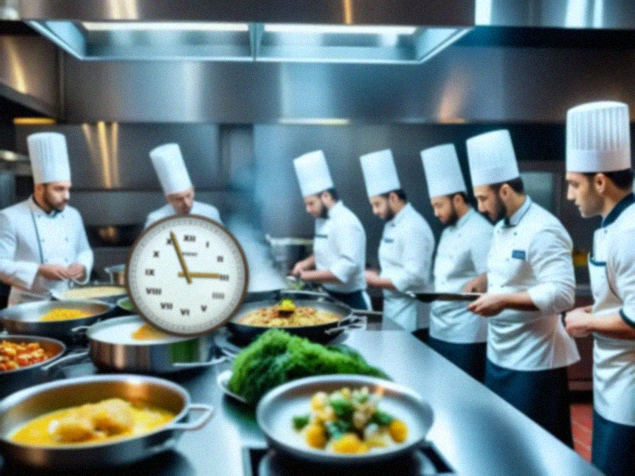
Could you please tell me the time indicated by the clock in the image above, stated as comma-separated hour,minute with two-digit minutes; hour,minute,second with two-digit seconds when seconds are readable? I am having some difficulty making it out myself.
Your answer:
2,56
